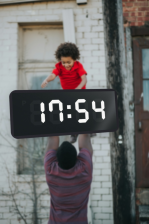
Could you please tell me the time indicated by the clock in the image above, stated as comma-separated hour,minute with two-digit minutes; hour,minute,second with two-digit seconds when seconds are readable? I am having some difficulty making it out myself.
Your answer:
17,54
